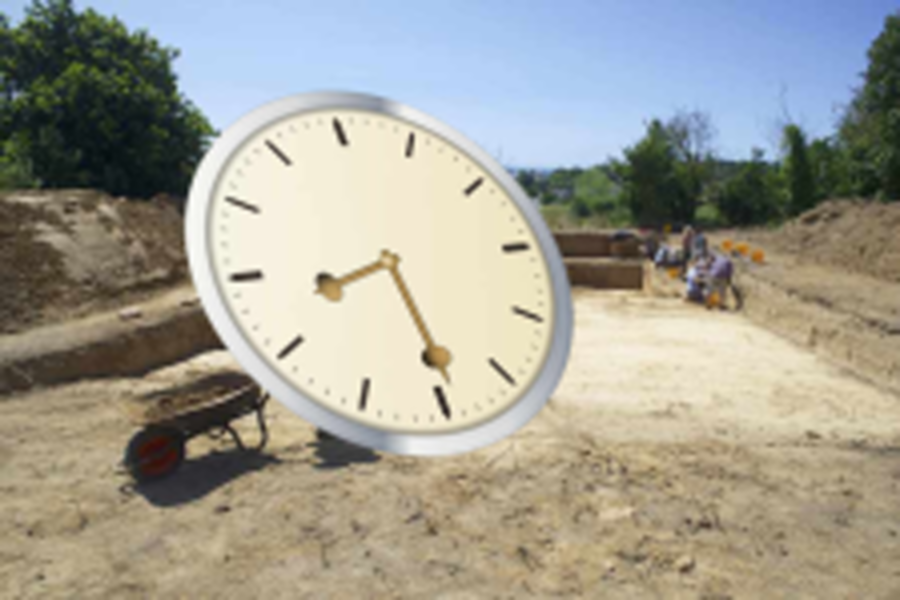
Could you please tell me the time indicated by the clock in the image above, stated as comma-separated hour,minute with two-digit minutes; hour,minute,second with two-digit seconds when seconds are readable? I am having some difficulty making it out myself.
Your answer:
8,29
